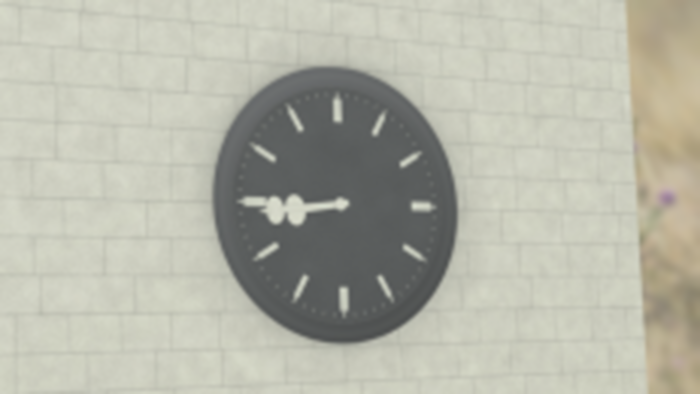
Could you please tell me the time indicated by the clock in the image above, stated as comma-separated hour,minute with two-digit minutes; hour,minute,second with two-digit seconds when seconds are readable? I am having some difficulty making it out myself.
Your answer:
8,44
